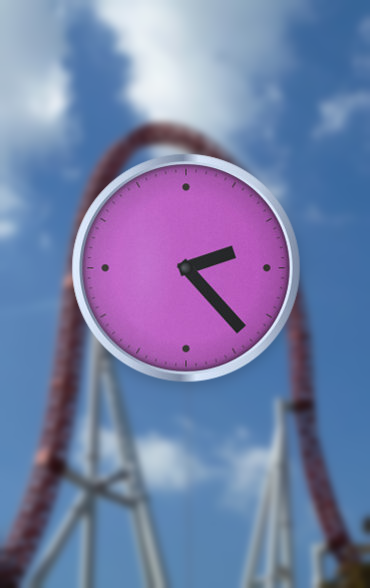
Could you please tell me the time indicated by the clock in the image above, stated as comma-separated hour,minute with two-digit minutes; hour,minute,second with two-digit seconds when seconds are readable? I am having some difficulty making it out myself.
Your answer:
2,23
